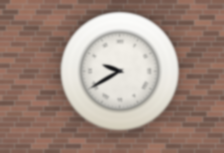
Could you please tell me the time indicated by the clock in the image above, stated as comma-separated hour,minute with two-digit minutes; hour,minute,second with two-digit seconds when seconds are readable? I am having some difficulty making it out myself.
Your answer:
9,40
